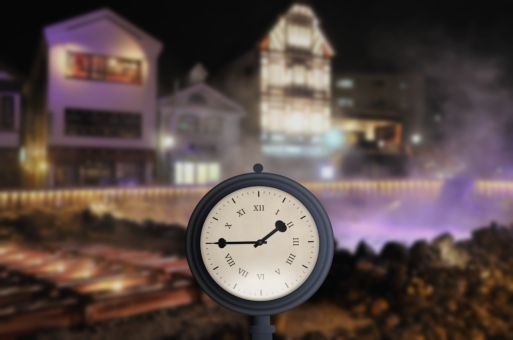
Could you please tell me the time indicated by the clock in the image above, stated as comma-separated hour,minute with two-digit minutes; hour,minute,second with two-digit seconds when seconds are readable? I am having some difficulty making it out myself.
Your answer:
1,45
